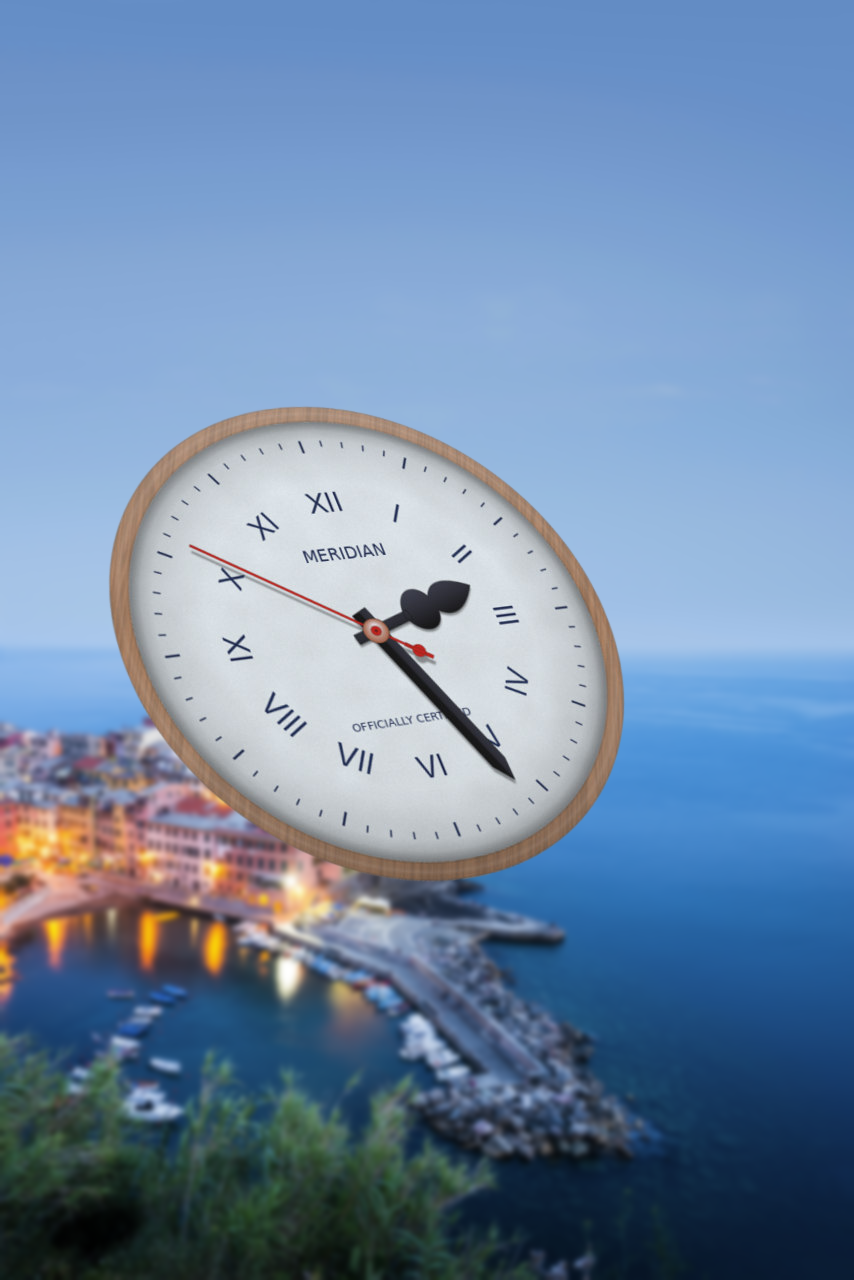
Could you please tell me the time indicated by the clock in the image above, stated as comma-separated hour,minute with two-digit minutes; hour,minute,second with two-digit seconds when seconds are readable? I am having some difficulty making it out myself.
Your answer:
2,25,51
